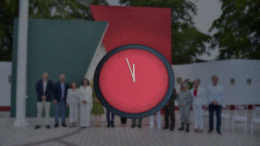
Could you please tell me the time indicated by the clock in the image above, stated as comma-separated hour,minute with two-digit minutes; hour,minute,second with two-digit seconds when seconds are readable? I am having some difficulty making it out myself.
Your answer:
11,57
